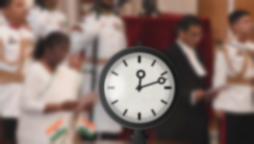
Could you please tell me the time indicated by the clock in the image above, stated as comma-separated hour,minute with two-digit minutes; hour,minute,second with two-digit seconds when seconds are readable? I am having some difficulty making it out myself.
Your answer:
12,12
